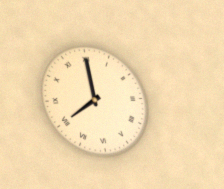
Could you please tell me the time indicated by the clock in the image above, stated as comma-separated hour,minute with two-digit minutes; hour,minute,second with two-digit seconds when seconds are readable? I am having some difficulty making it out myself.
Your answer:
8,00
